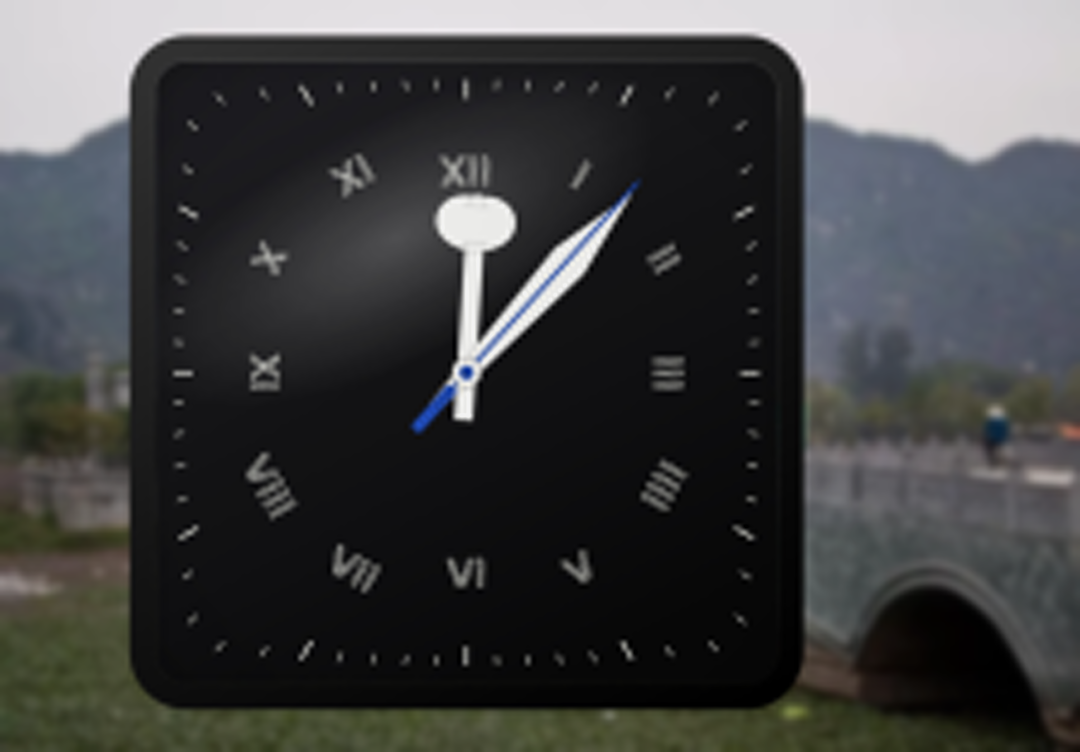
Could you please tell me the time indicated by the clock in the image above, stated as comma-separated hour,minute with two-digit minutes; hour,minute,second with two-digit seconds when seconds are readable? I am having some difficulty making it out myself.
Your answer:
12,07,07
